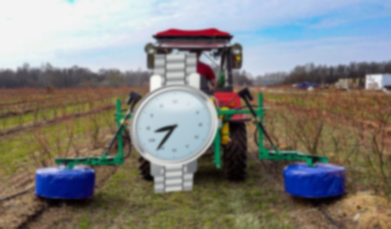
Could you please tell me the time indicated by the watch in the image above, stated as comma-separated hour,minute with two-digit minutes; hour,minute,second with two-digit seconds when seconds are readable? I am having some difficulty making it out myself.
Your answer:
8,36
